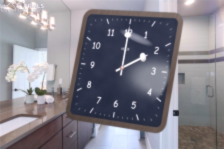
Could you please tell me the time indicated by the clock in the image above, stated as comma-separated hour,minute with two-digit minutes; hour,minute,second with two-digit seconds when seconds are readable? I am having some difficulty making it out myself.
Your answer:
2,00
